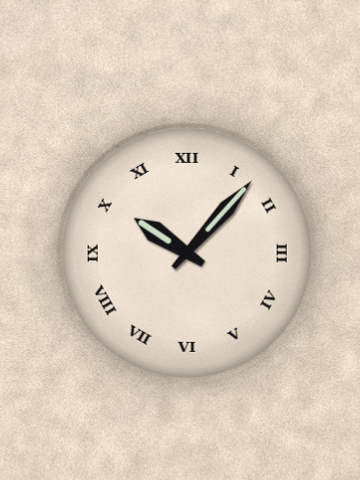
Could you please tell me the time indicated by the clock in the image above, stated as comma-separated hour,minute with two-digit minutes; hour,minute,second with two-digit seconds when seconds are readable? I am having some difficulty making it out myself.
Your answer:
10,07
